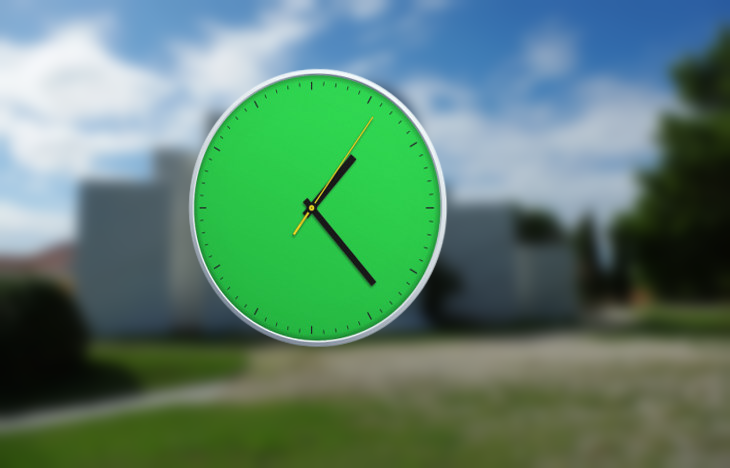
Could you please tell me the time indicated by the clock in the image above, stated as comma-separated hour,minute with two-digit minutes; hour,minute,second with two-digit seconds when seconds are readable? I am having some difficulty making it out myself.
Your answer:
1,23,06
